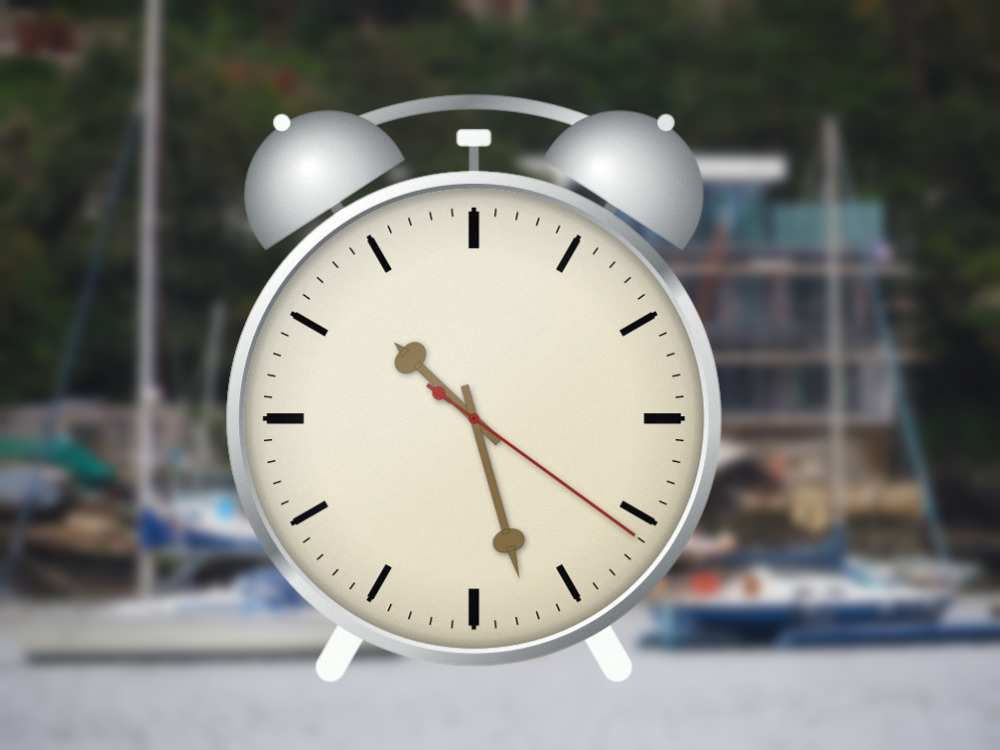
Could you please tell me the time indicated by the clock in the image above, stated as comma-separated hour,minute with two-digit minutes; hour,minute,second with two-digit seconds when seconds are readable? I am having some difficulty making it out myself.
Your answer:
10,27,21
